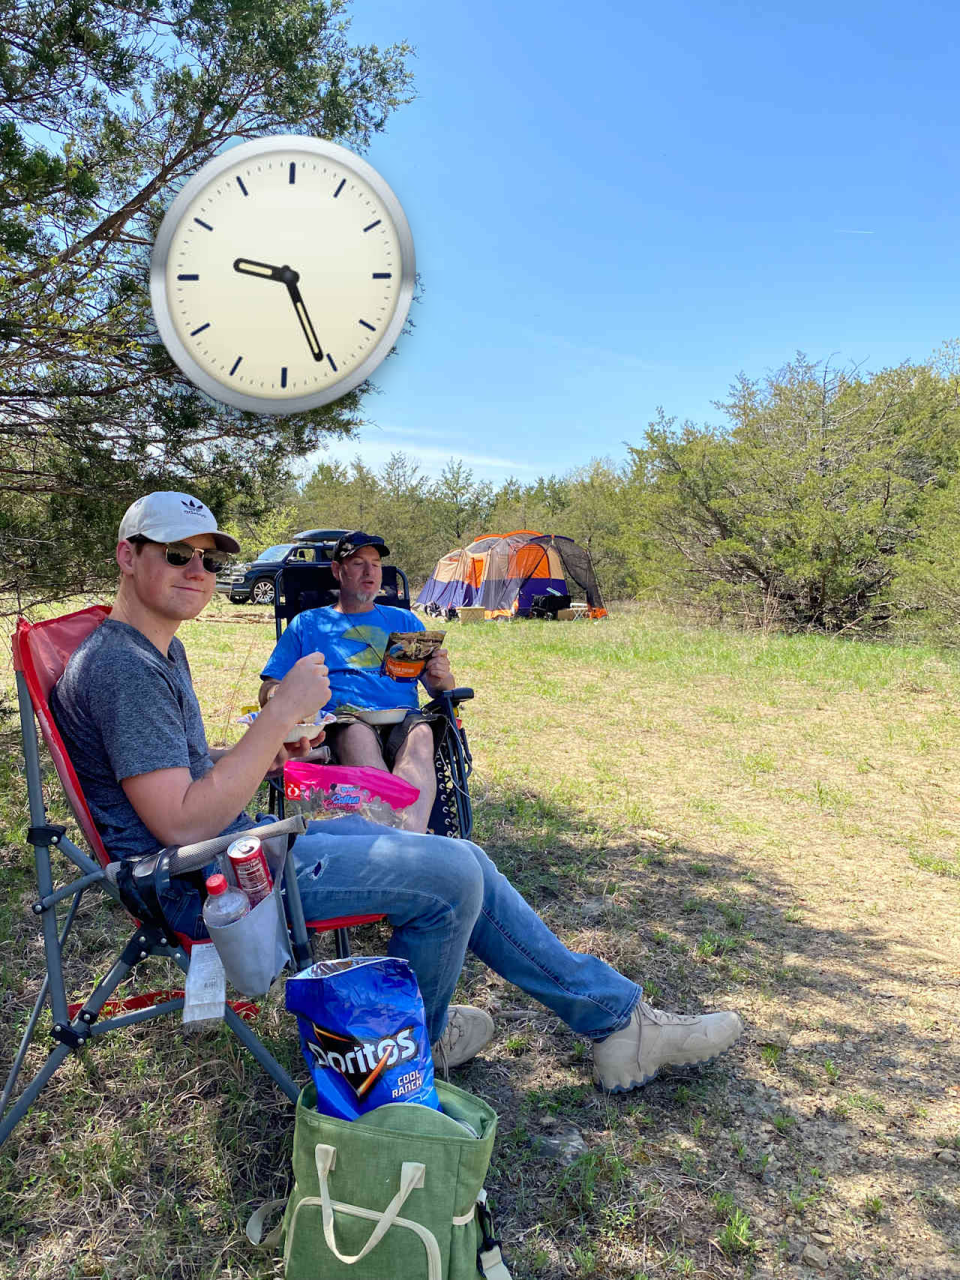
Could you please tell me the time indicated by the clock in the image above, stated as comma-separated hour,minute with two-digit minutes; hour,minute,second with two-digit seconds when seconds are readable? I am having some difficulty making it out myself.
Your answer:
9,26
